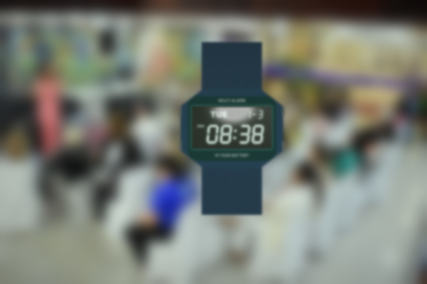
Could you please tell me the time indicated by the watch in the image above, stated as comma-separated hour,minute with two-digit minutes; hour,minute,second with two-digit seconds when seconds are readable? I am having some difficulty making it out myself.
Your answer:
8,38
